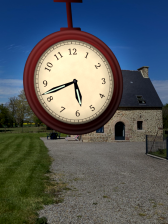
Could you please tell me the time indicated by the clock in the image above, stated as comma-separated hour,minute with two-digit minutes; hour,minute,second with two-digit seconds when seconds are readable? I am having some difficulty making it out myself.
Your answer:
5,42
